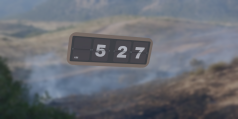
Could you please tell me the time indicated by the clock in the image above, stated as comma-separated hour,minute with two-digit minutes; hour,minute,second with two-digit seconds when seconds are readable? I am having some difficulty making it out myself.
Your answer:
5,27
